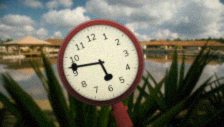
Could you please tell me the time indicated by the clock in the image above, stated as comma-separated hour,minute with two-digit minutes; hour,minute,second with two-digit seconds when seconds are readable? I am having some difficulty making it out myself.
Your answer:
5,47
